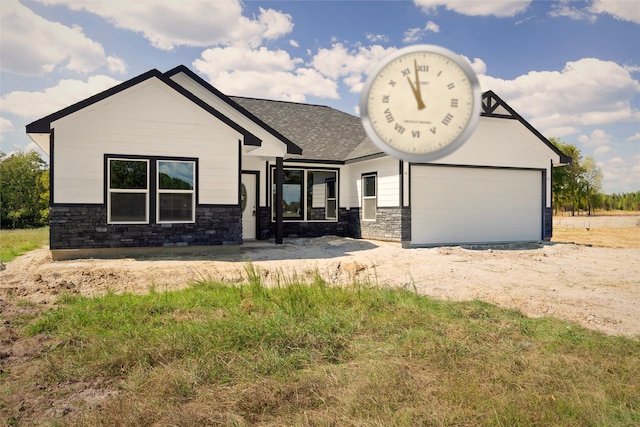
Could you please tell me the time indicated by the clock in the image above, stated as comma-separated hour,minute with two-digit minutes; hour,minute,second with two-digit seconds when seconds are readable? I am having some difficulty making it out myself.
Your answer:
10,58
